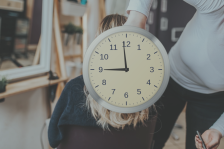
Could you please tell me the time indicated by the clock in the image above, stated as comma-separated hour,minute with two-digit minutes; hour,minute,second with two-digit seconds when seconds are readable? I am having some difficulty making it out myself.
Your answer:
8,59
